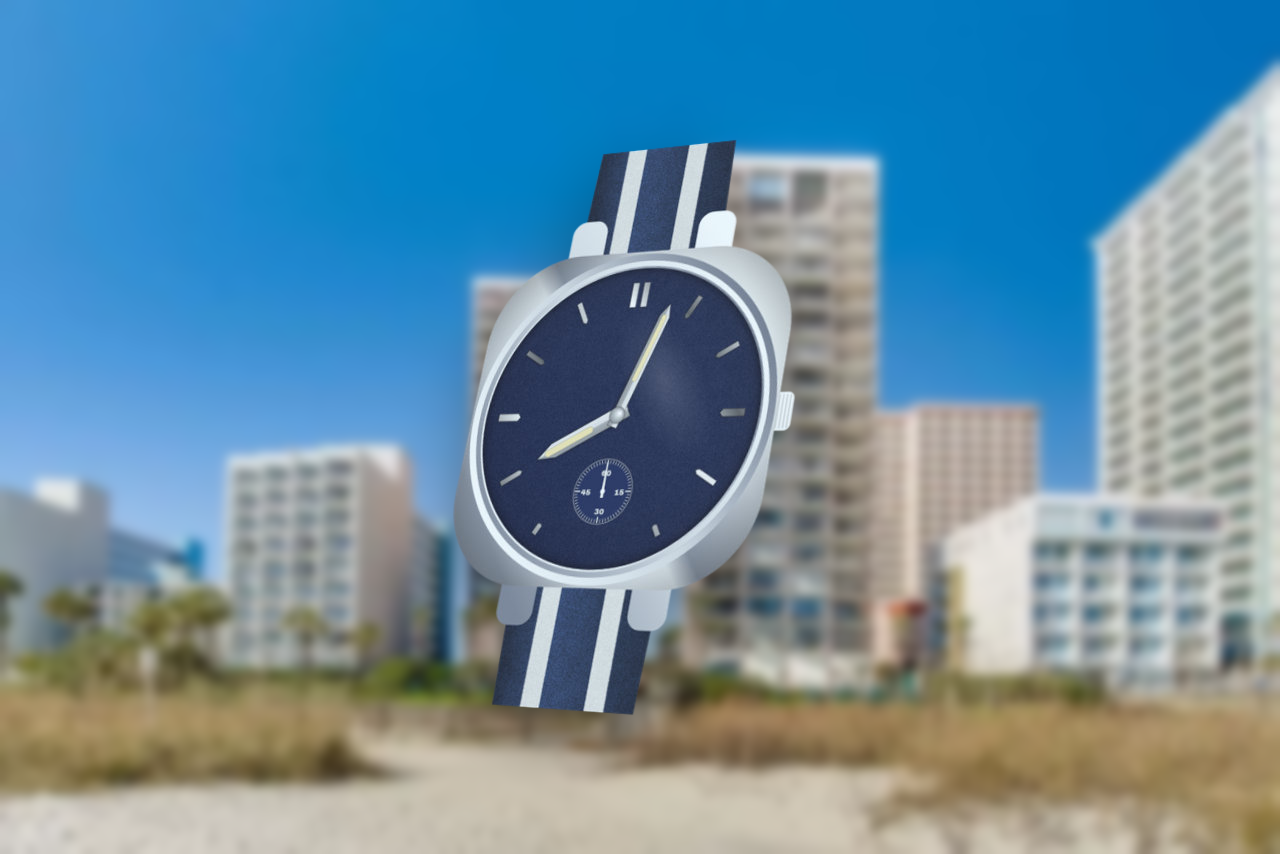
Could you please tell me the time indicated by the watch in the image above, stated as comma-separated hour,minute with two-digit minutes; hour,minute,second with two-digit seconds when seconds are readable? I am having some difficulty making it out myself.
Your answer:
8,03
